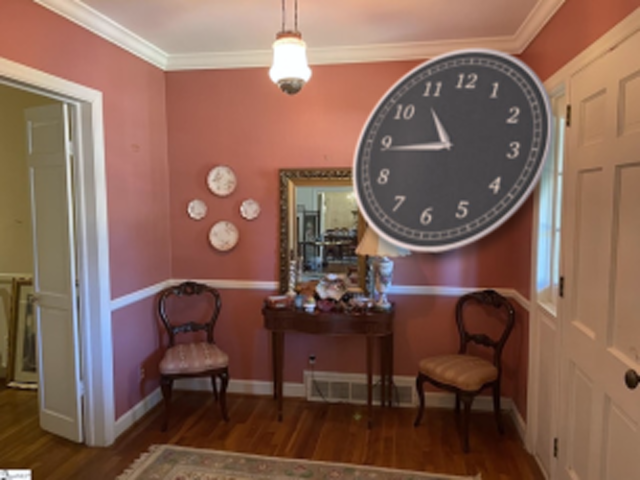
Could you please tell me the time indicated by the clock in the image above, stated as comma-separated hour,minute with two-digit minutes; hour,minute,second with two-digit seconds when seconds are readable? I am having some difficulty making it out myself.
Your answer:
10,44
